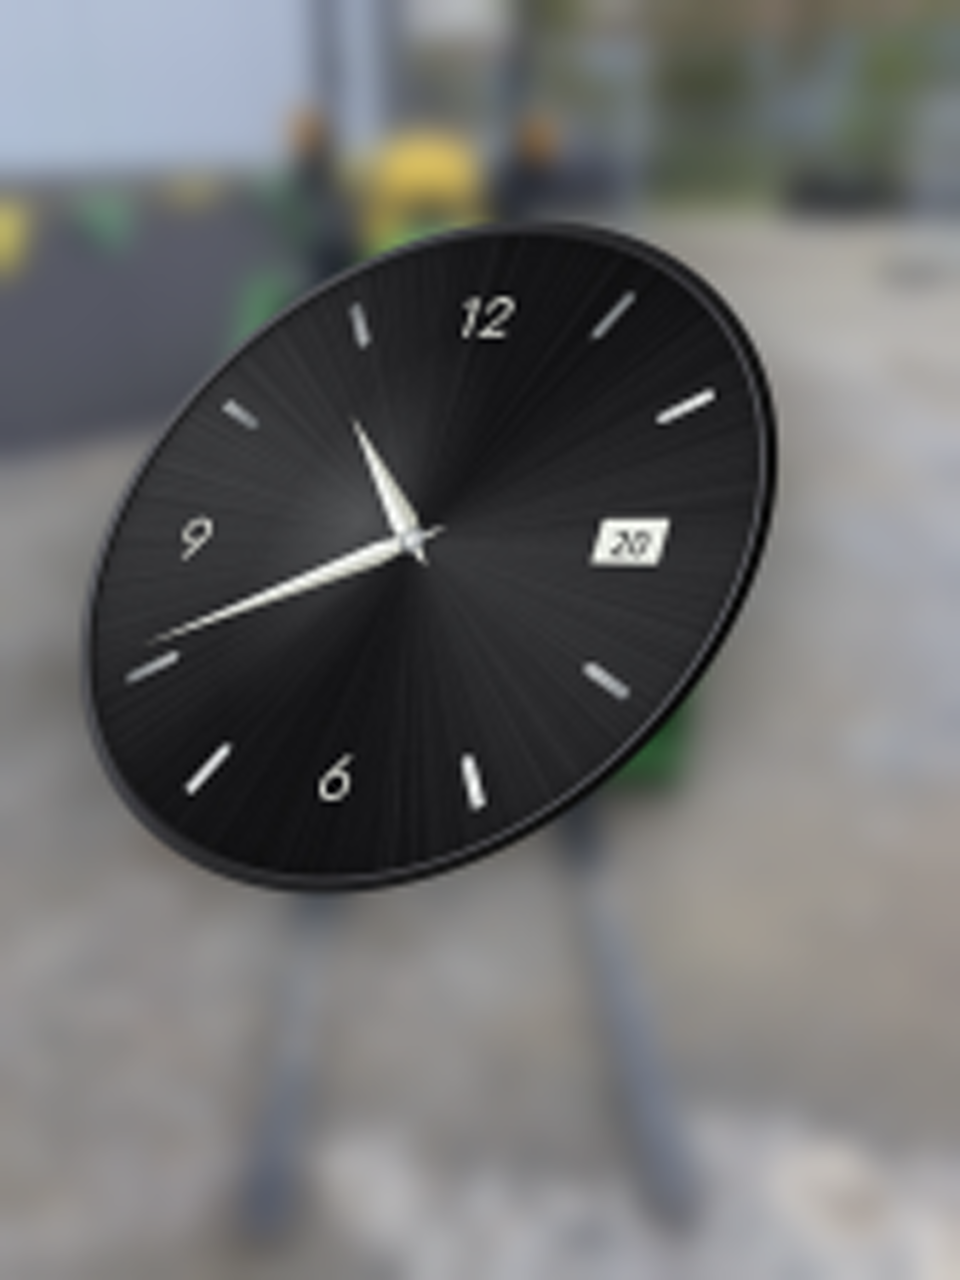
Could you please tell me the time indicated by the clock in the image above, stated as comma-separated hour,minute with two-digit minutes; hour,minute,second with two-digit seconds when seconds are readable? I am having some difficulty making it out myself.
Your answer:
10,41
